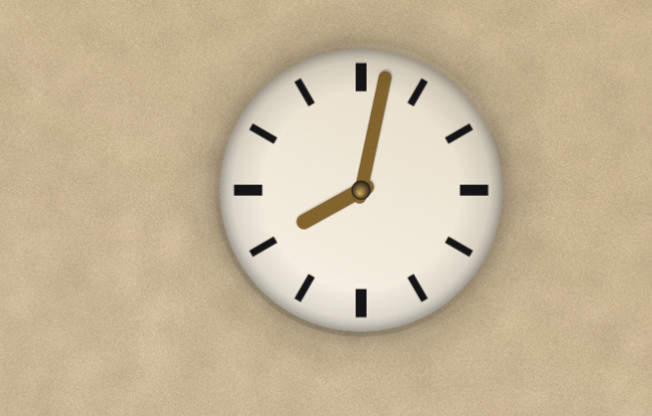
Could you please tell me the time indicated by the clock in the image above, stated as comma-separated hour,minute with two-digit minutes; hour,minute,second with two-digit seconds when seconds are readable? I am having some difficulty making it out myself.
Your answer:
8,02
